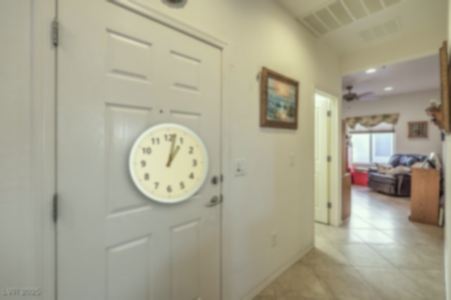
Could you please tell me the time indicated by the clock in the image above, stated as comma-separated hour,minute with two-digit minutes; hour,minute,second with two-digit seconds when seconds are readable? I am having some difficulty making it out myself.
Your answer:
1,02
